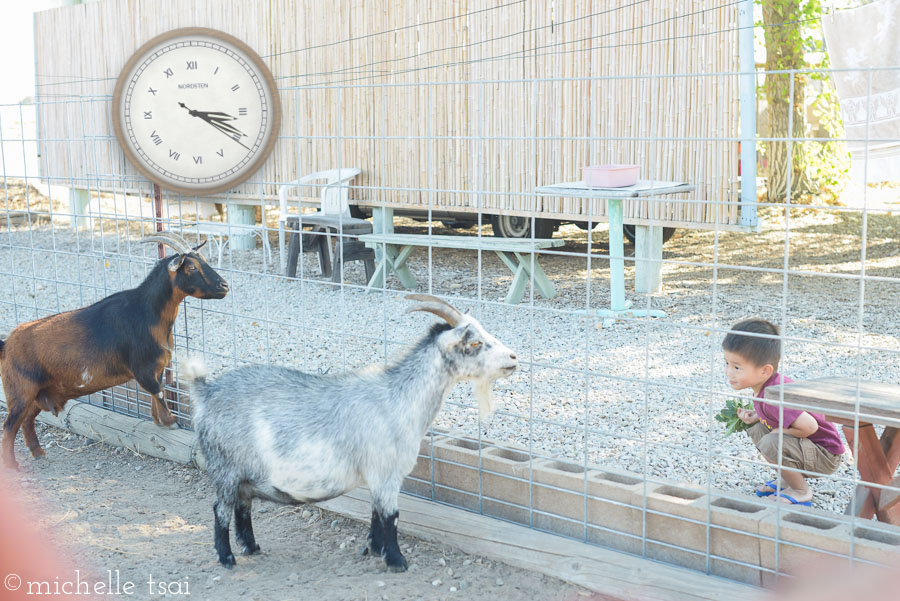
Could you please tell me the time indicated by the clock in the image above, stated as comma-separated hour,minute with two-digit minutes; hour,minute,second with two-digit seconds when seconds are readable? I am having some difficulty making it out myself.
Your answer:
3,19,21
